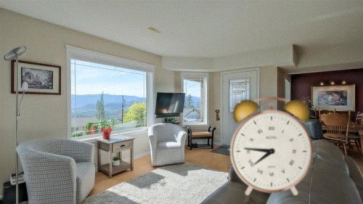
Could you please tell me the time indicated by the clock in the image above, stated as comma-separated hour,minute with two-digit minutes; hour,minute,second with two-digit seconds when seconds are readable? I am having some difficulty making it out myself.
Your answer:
7,46
